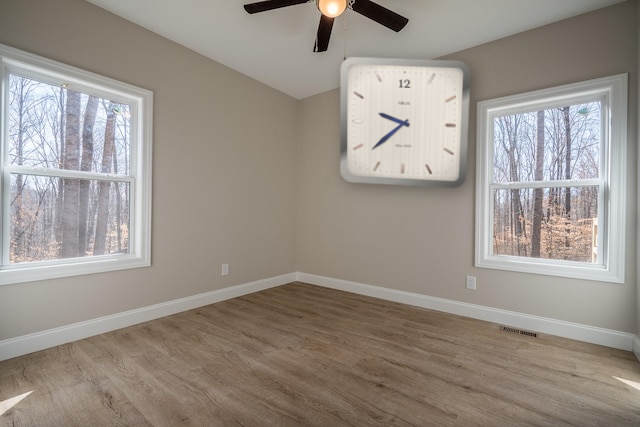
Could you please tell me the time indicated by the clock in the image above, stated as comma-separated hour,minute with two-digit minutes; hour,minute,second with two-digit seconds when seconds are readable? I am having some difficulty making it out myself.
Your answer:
9,38
